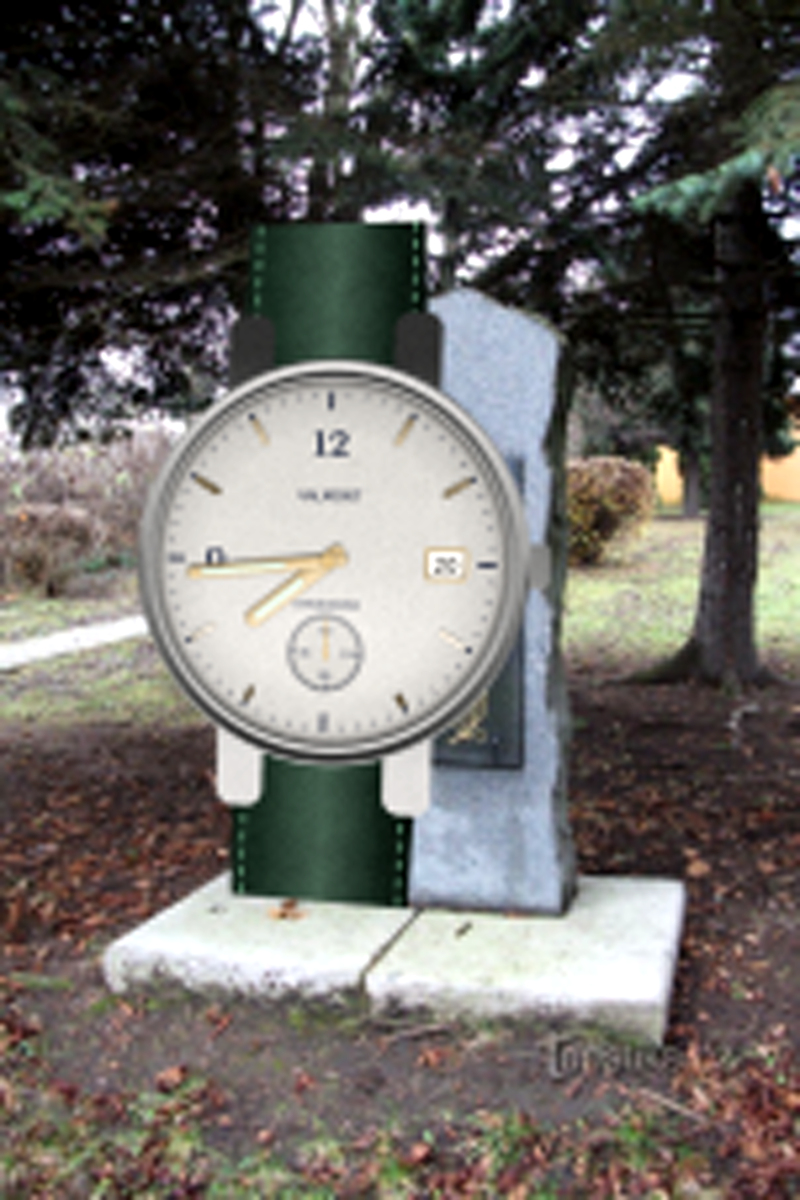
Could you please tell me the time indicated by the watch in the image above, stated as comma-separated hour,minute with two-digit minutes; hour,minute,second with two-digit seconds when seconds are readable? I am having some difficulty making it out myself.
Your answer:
7,44
